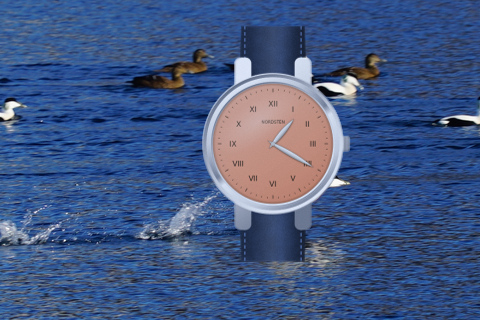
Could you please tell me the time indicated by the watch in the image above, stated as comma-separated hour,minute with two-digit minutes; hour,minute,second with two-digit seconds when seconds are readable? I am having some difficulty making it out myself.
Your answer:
1,20
